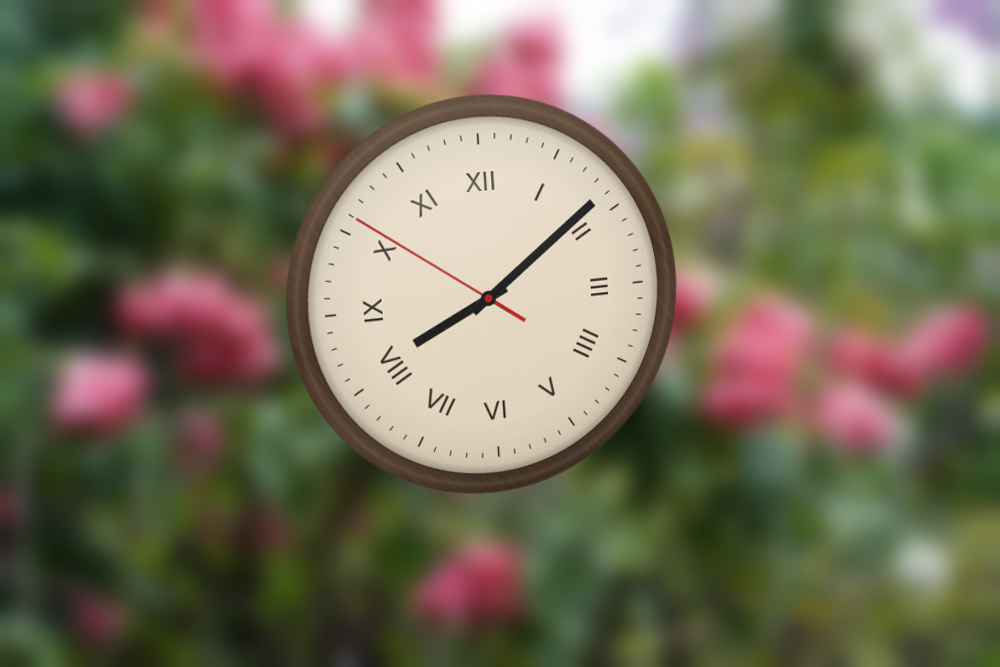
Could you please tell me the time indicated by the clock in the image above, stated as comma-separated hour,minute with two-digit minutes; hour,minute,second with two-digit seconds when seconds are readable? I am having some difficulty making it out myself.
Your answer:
8,08,51
